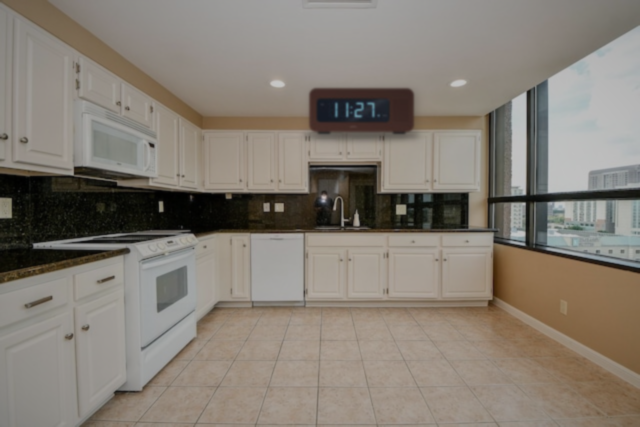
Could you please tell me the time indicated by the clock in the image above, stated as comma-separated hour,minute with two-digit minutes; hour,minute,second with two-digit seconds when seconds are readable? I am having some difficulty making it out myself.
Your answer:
11,27
